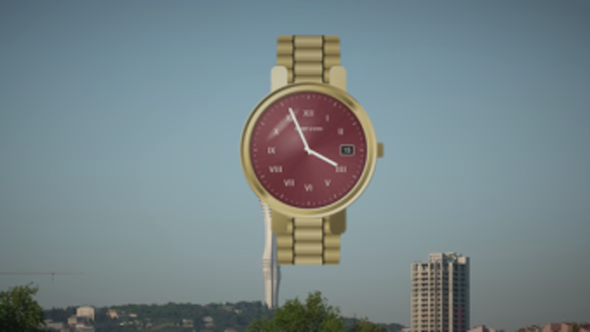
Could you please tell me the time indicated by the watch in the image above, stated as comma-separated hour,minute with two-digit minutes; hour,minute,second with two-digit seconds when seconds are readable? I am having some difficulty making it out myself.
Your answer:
3,56
